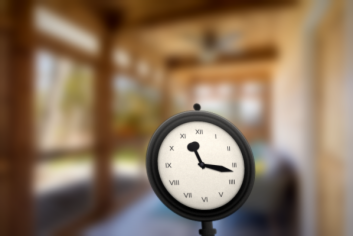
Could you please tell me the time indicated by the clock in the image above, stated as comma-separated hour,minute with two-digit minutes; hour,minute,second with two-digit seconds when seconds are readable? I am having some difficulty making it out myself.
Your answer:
11,17
